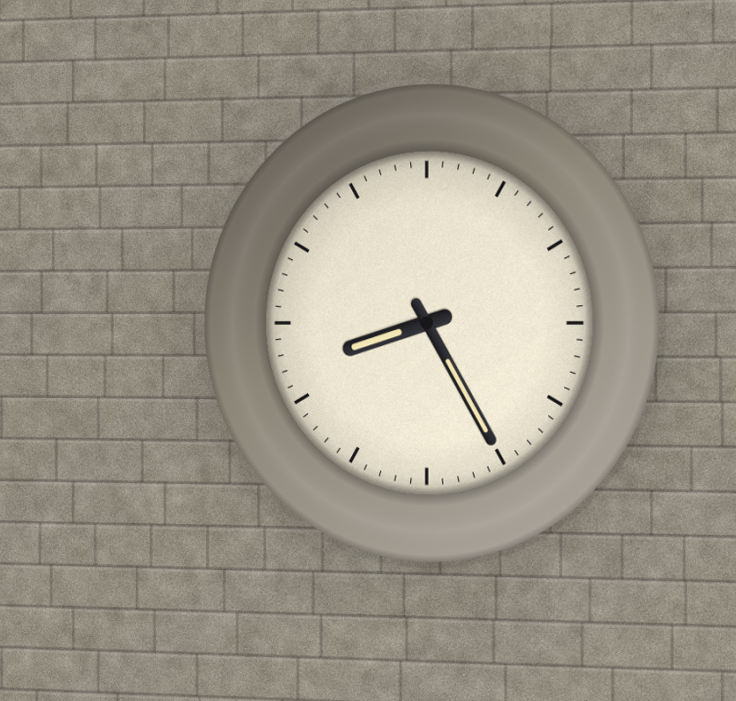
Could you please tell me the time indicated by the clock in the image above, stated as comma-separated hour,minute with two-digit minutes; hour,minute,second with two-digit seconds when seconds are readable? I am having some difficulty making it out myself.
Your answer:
8,25
